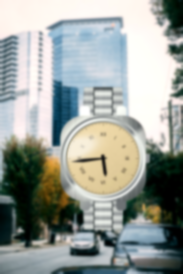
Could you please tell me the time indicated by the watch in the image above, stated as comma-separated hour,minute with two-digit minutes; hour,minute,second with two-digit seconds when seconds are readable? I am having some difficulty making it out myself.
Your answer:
5,44
